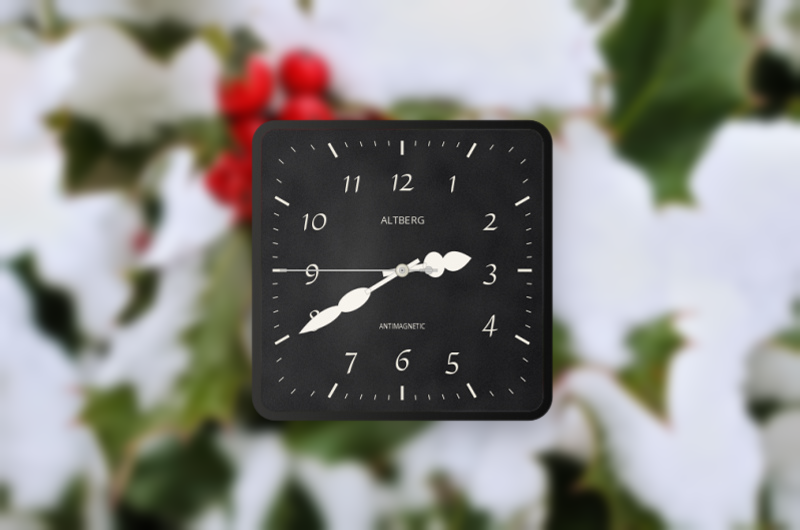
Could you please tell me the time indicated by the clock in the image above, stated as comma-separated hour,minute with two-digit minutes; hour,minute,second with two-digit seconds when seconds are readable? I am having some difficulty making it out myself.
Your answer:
2,39,45
